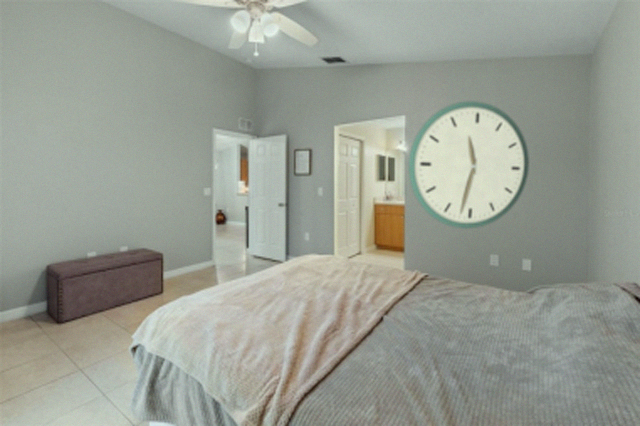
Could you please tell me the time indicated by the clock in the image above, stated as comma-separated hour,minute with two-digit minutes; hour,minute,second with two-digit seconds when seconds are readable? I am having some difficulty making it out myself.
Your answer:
11,32
